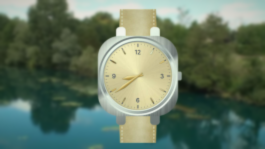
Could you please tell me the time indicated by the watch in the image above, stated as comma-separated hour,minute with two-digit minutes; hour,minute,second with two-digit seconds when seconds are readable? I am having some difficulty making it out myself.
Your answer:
8,39
